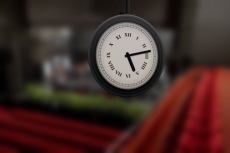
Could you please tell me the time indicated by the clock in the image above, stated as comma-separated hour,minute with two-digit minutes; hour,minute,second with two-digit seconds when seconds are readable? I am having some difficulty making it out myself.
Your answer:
5,13
